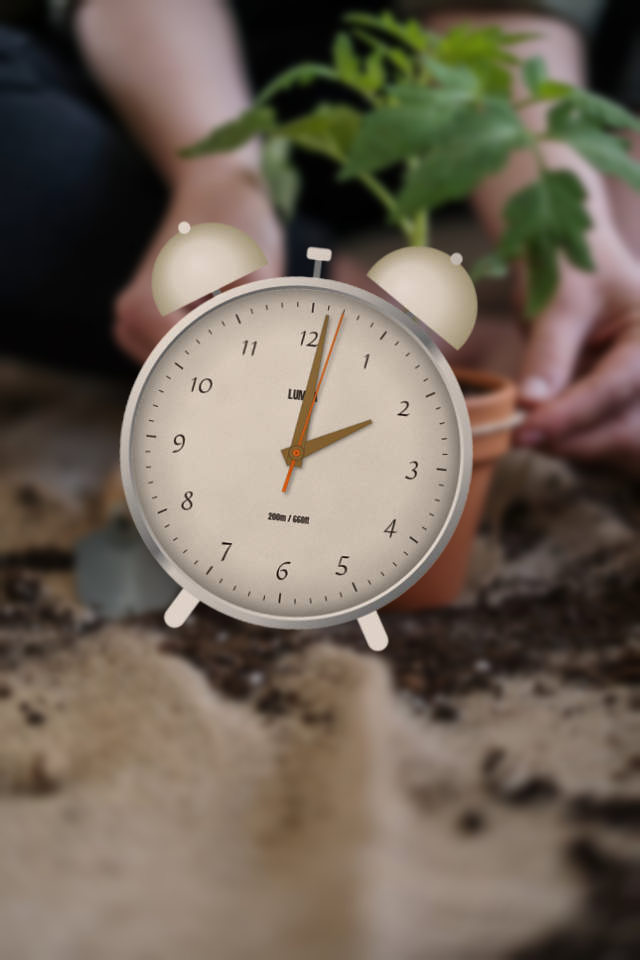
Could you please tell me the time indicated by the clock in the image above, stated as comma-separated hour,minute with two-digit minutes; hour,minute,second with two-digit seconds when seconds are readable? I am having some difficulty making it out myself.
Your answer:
2,01,02
